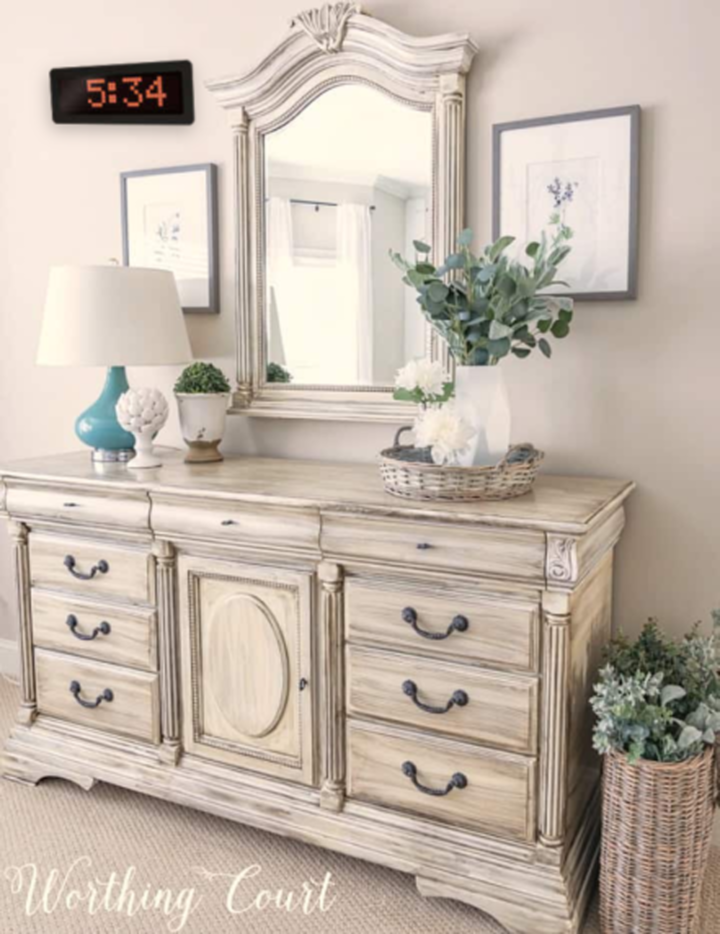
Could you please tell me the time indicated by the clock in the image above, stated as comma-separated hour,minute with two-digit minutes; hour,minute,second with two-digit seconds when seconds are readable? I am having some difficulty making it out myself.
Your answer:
5,34
